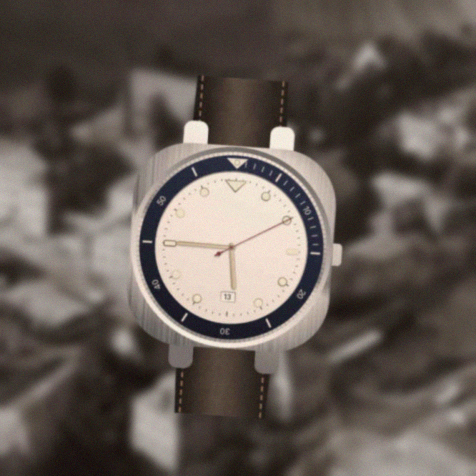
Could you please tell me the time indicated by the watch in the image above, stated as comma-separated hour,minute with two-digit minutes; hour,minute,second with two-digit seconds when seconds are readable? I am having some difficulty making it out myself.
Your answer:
5,45,10
